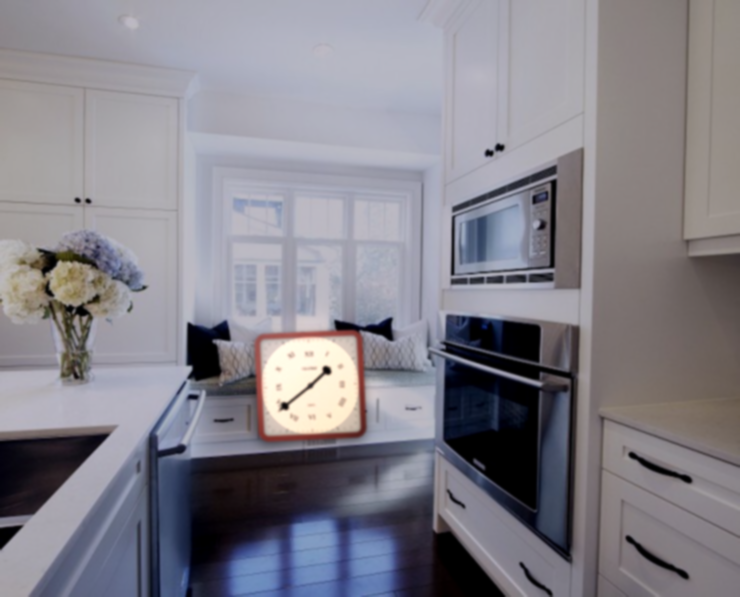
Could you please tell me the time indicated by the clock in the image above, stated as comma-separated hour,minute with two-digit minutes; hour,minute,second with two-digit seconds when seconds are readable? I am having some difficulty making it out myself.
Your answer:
1,39
